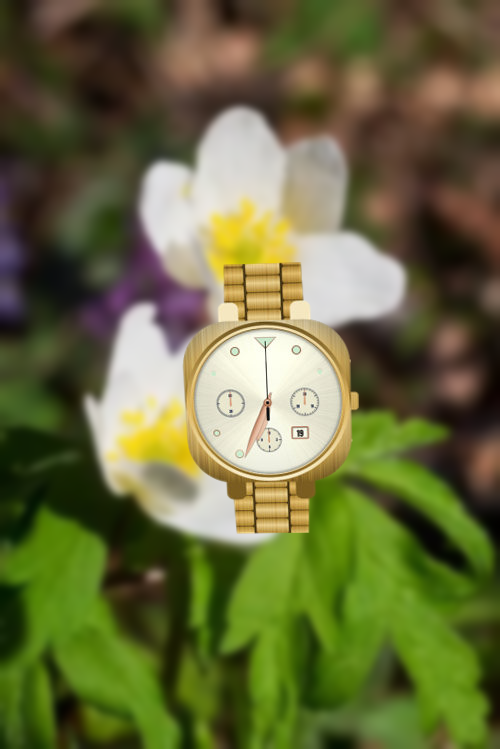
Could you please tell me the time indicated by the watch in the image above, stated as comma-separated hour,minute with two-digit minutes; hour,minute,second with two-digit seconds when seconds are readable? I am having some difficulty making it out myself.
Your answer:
6,34
